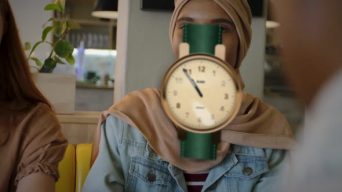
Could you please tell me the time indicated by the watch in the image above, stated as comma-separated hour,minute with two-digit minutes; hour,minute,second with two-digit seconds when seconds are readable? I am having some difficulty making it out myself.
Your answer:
10,54
